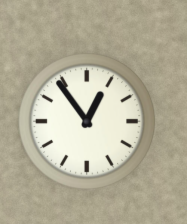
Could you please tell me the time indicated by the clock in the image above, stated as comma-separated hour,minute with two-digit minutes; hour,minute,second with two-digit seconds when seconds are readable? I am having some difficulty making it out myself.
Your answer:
12,54
